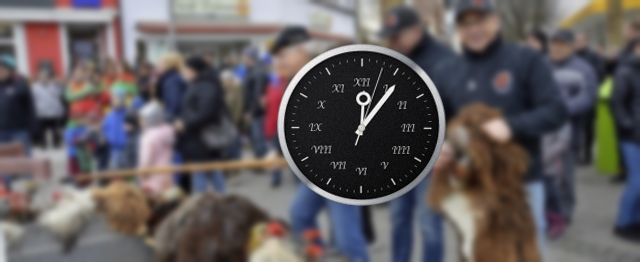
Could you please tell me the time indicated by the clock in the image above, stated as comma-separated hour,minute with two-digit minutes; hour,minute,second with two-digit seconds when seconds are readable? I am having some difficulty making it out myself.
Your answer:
12,06,03
